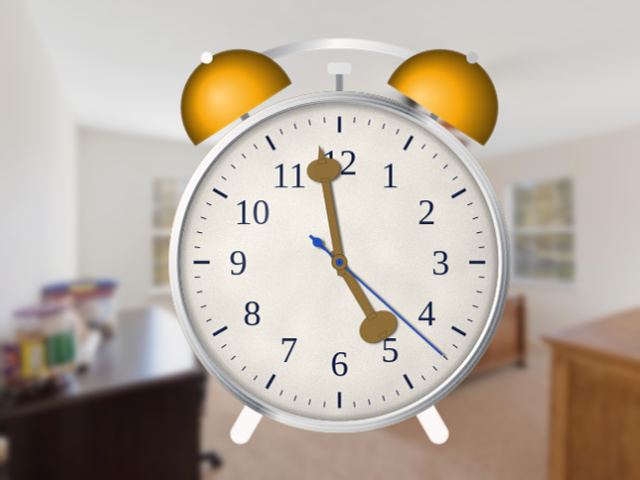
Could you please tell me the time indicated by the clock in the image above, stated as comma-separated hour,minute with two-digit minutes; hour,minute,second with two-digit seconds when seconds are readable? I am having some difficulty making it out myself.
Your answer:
4,58,22
